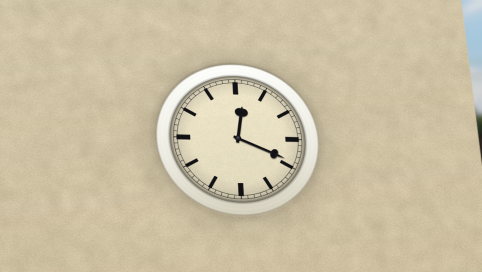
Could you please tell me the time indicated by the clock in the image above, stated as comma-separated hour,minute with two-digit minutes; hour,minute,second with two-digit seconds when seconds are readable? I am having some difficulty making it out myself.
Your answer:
12,19
